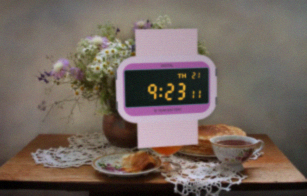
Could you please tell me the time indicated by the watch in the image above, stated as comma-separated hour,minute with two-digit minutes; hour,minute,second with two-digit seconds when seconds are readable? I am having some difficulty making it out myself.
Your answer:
9,23,11
